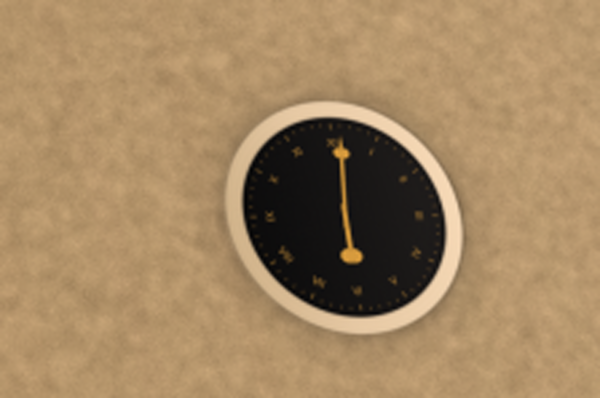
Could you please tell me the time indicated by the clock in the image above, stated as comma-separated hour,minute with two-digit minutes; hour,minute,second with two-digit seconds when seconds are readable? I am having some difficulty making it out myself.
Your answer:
6,01
